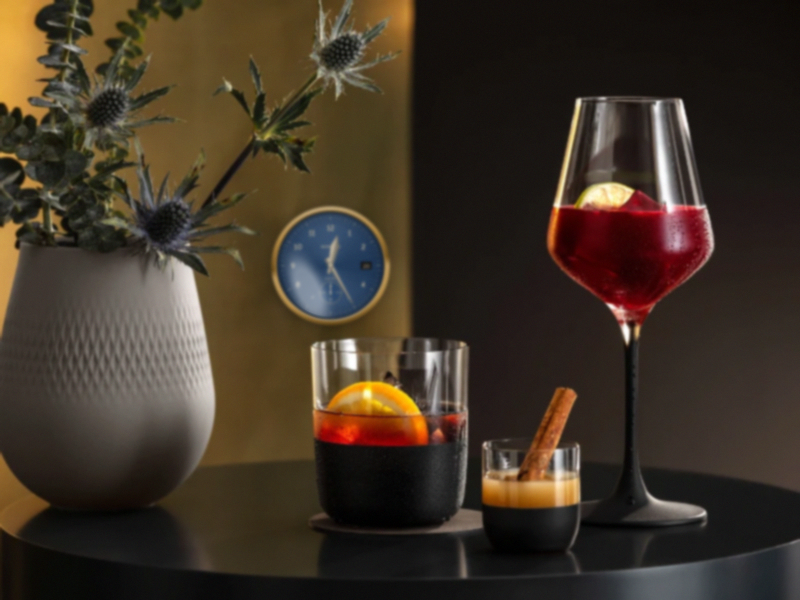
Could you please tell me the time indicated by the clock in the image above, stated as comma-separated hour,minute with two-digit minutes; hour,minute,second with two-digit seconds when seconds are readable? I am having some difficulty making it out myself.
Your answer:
12,25
